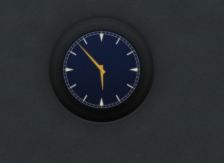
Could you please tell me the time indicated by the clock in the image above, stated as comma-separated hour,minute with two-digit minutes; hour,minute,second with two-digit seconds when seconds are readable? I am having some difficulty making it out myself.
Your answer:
5,53
